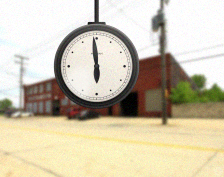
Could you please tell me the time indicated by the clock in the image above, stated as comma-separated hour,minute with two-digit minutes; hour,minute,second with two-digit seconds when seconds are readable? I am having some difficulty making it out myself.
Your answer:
5,59
